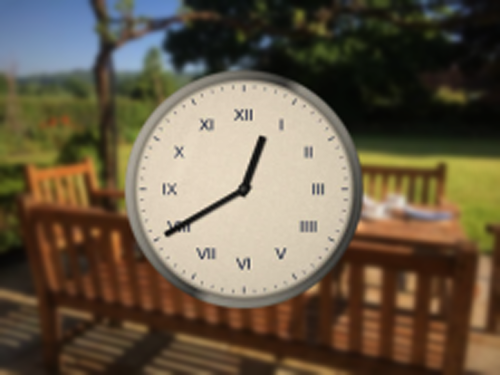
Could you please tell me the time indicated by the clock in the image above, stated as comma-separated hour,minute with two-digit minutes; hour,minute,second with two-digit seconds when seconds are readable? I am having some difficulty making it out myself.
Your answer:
12,40
